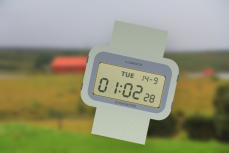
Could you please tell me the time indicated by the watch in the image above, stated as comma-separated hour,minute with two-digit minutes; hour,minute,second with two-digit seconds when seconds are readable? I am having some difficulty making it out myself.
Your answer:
1,02,28
